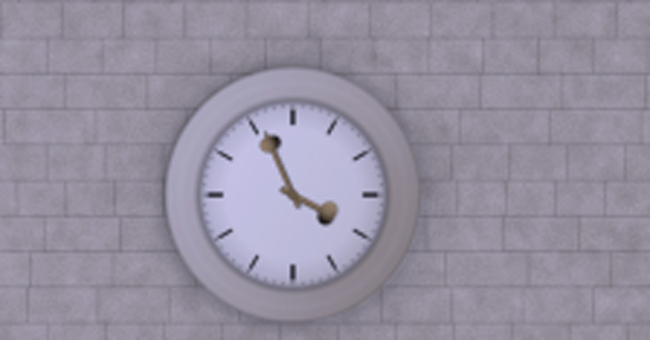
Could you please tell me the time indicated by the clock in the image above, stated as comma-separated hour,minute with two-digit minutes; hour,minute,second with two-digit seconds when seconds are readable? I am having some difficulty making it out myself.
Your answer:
3,56
